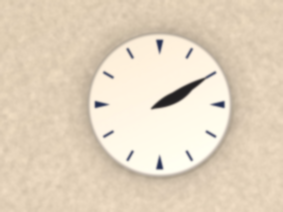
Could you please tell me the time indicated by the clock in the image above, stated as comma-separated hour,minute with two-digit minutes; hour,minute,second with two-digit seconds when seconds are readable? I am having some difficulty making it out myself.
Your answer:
2,10
